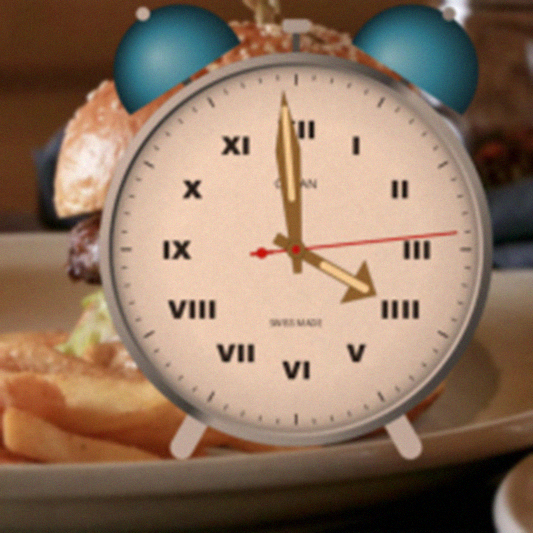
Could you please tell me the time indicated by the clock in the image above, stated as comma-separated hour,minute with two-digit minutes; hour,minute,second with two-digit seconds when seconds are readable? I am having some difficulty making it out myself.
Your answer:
3,59,14
